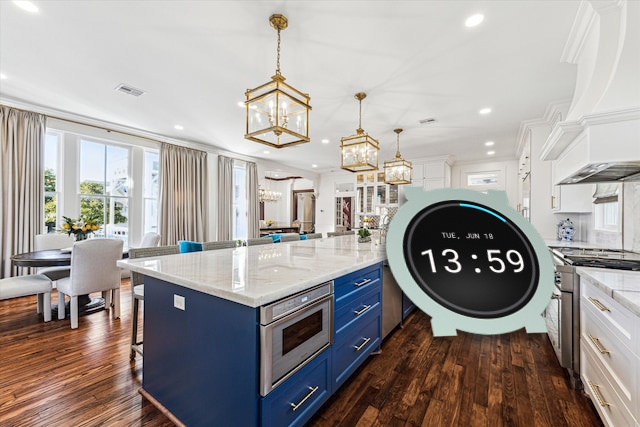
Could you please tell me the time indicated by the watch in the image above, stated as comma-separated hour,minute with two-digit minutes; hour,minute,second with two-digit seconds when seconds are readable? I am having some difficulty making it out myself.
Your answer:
13,59
